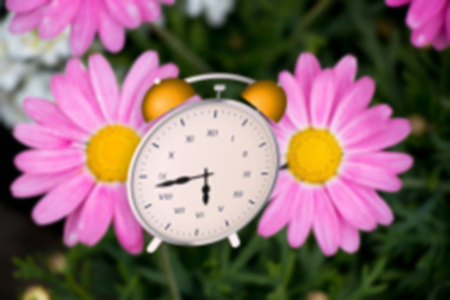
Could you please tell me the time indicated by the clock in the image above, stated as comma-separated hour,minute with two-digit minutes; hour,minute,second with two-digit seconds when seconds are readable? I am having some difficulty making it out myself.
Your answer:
5,43
